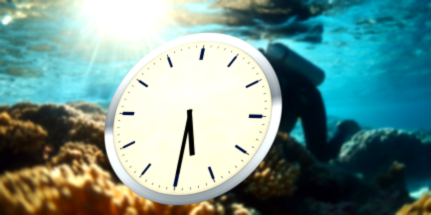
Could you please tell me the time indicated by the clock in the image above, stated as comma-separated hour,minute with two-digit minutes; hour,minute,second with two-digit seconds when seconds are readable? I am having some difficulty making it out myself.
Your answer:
5,30
